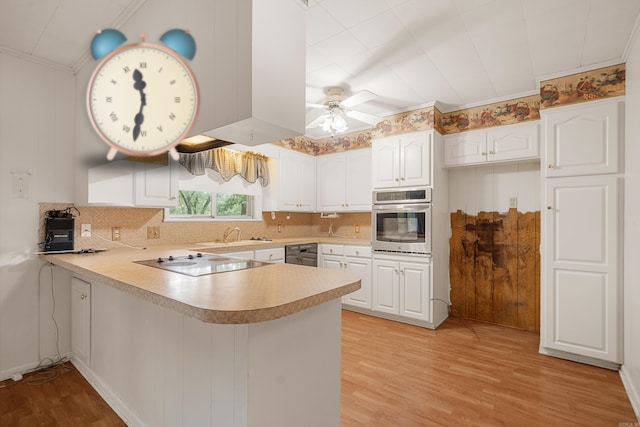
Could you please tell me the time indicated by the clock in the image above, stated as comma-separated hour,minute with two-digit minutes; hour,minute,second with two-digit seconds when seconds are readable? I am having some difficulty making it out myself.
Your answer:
11,32
